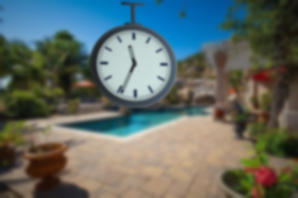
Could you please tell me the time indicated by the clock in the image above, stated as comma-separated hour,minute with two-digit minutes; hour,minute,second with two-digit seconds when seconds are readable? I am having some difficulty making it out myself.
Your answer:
11,34
